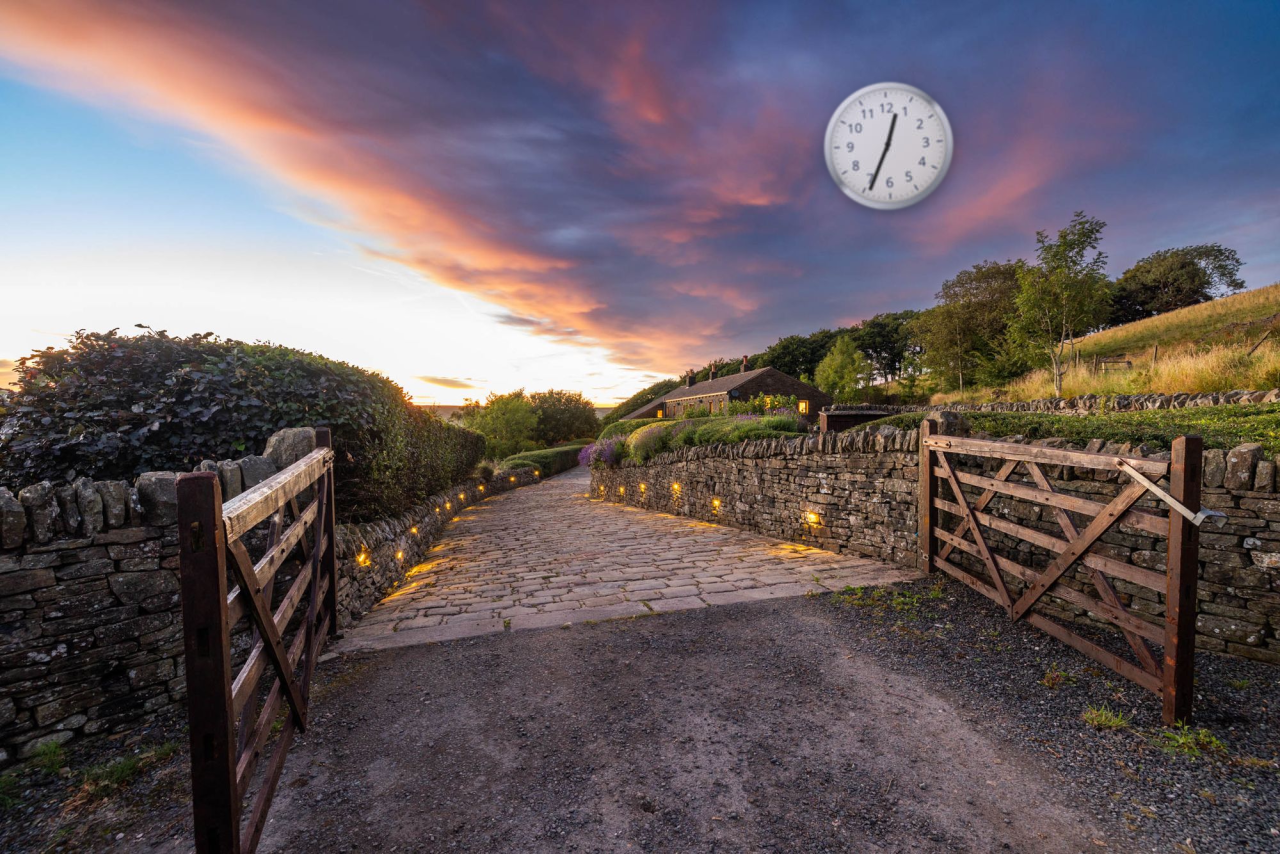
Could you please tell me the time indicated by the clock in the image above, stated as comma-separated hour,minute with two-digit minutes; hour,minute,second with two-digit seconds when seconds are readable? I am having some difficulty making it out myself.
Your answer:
12,34
